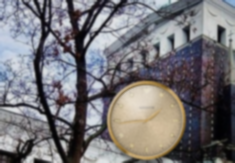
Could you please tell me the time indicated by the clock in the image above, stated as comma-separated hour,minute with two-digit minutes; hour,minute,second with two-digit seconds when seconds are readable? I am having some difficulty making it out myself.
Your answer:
1,44
